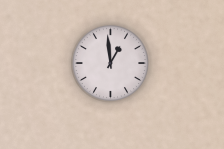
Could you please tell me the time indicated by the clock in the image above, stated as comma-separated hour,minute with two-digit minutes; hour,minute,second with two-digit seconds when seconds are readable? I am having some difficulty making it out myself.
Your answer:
12,59
